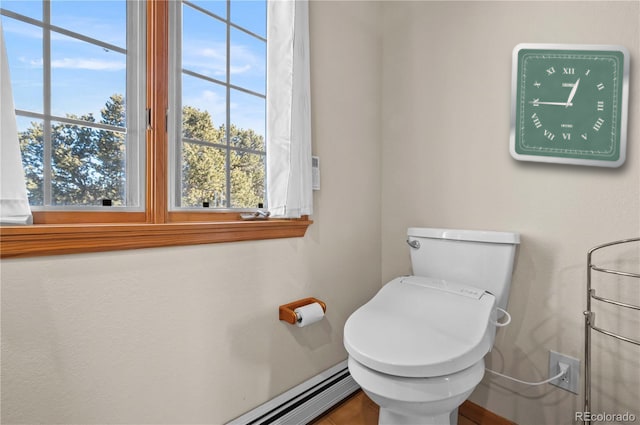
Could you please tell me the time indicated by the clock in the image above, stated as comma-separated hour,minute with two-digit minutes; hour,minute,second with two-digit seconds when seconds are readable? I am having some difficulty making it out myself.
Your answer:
12,45
